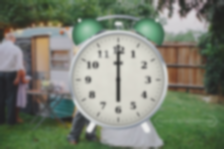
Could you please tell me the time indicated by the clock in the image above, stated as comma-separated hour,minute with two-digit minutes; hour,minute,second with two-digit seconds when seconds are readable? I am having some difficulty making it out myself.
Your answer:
6,00
